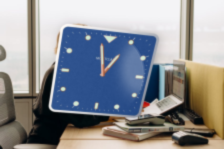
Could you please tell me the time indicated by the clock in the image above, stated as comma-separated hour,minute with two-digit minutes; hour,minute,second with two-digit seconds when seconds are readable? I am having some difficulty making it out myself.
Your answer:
12,58
